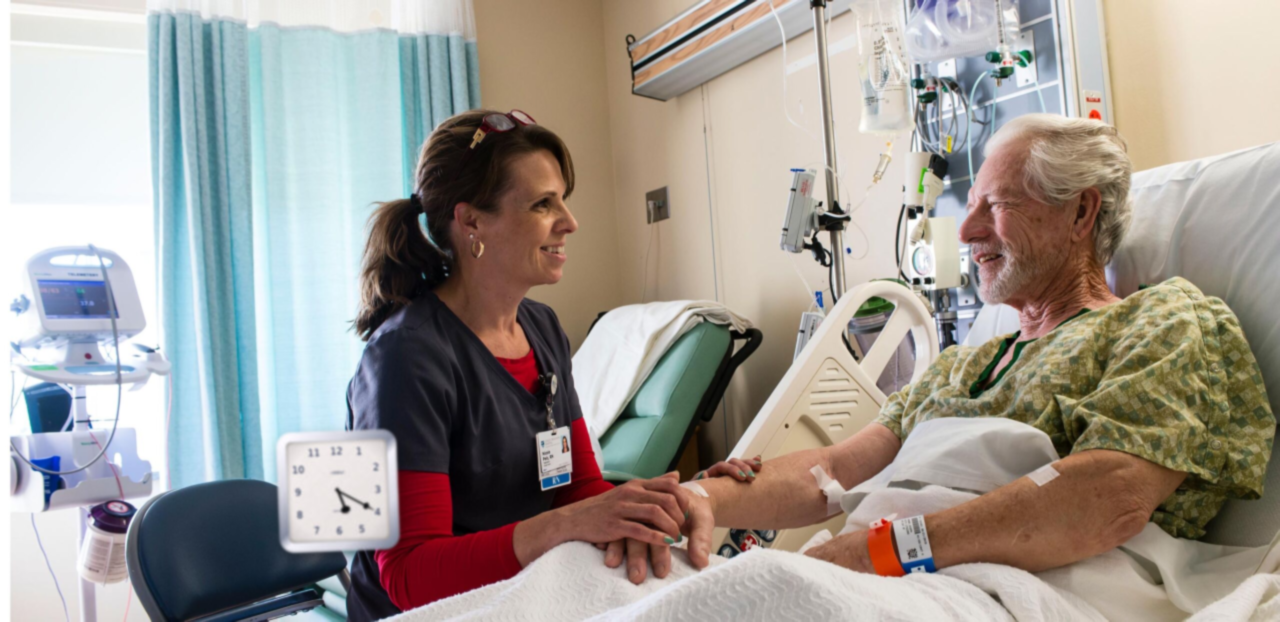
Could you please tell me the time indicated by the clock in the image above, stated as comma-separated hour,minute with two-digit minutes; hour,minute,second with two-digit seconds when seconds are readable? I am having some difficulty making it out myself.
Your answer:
5,20
